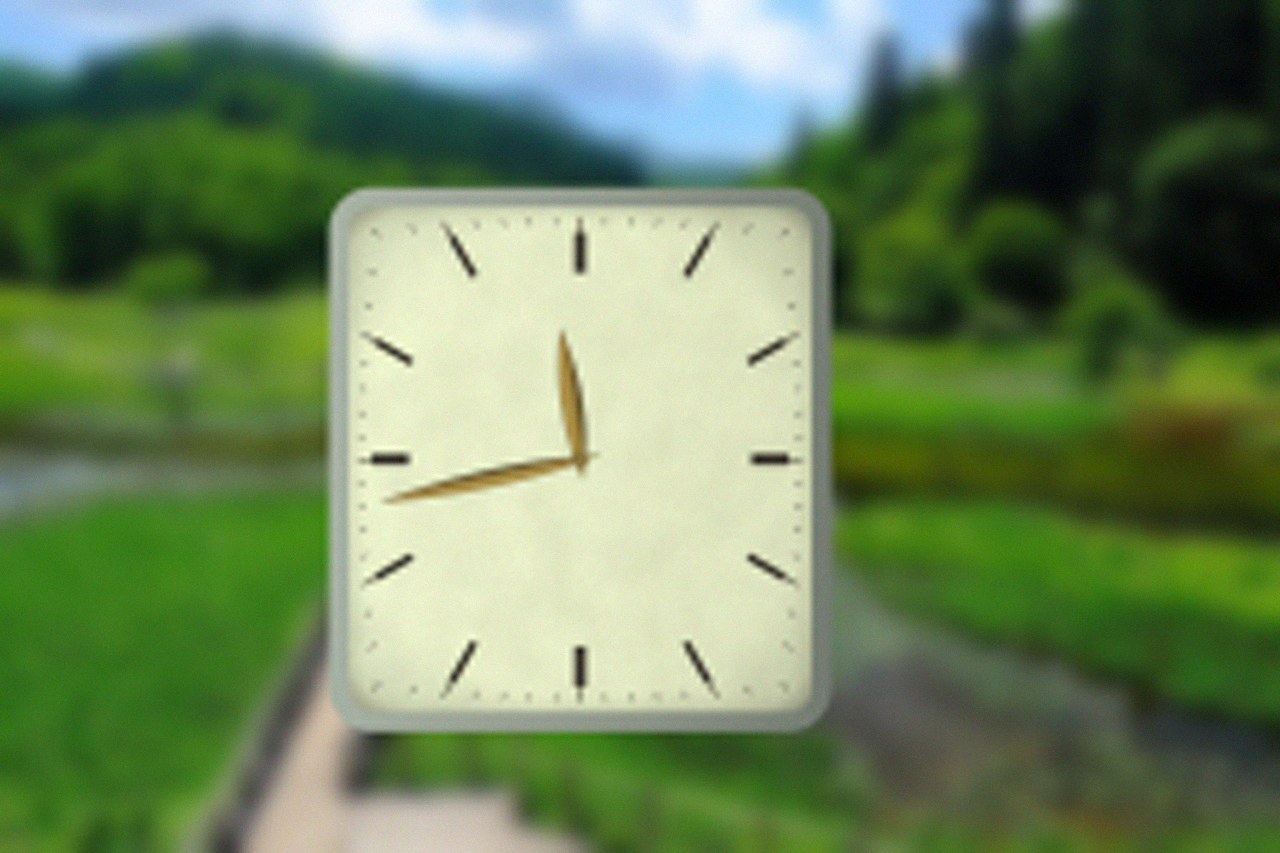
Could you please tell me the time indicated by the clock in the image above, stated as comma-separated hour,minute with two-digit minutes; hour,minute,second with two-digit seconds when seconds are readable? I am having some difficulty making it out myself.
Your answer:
11,43
